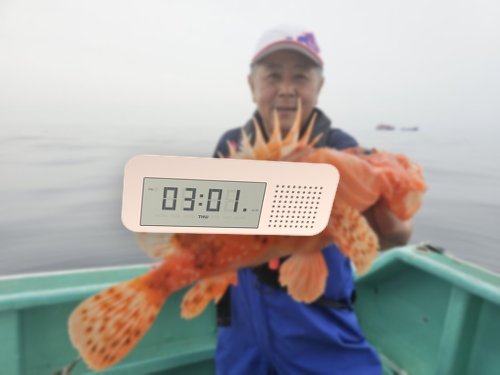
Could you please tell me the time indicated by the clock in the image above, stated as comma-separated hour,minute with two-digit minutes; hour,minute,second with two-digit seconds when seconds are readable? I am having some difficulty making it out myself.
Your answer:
3,01
